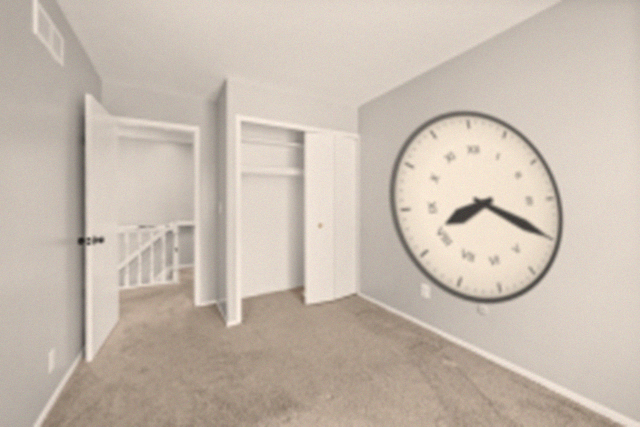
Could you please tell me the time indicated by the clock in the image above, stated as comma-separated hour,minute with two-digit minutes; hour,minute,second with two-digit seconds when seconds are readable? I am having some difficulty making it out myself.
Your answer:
8,20
